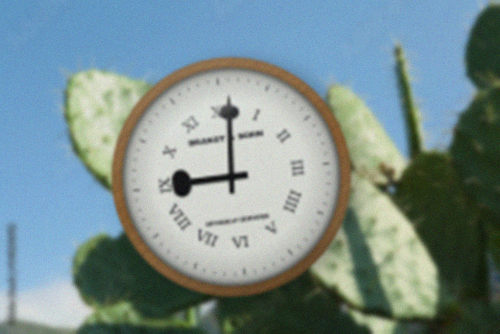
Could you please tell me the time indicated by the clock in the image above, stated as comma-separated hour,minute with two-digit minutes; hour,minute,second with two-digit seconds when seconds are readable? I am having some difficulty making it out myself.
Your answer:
9,01
